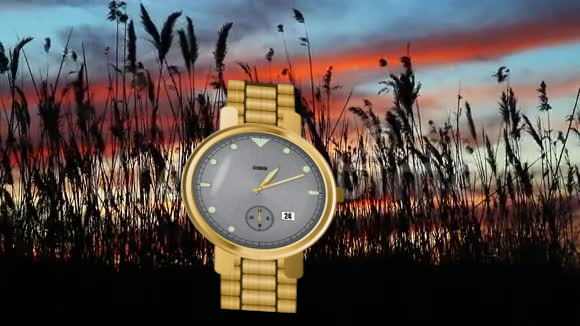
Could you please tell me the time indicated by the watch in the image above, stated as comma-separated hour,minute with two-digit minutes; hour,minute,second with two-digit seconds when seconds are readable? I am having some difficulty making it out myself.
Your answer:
1,11
